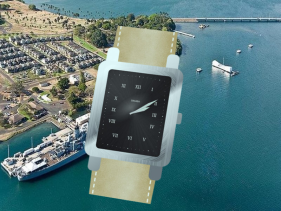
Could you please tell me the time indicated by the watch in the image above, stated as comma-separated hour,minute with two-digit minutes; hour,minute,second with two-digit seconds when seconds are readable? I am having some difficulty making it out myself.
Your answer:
2,09
